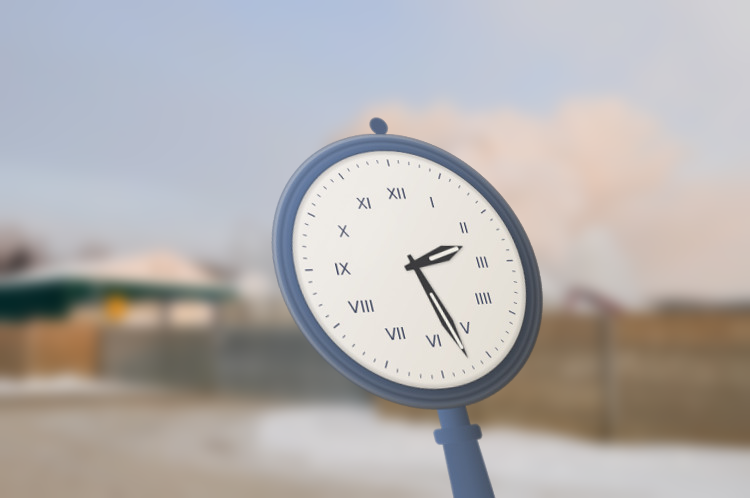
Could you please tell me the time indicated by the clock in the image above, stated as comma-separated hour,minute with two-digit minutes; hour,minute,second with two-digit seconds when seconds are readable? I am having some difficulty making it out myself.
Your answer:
2,27
